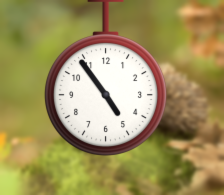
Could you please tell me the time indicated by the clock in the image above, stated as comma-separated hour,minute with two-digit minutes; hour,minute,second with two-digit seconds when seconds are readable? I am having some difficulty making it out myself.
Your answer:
4,54
